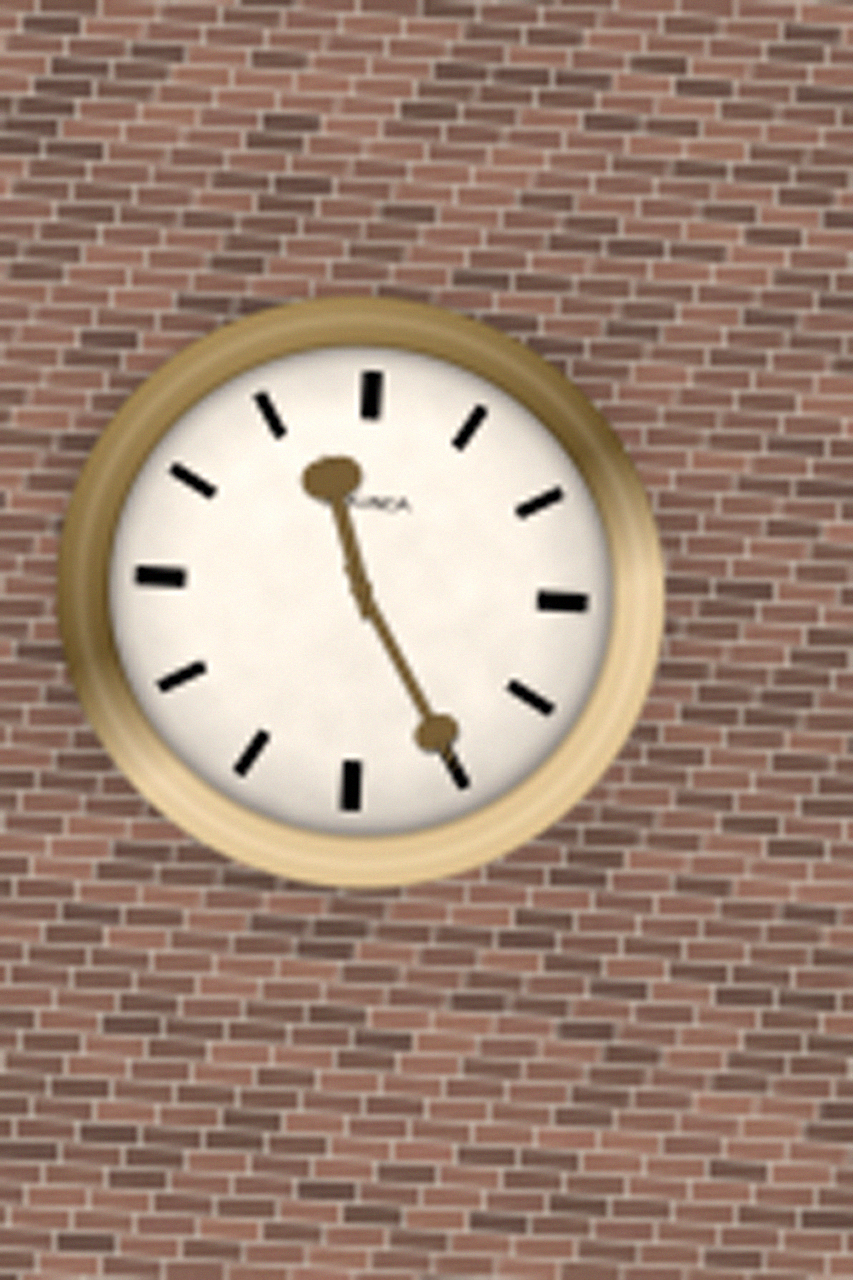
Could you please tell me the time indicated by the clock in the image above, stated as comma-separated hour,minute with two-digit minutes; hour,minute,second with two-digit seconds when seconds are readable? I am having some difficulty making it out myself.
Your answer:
11,25
